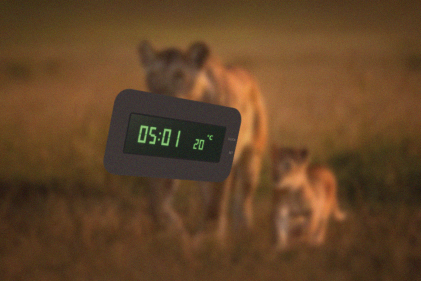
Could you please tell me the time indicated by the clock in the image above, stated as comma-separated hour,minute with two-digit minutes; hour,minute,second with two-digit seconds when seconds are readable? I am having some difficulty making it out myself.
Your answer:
5,01
